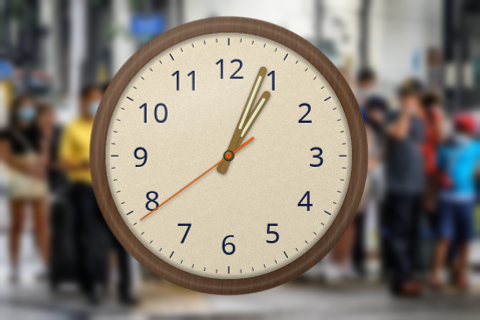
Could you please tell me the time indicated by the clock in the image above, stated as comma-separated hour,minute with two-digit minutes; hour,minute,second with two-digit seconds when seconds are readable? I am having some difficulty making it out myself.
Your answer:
1,03,39
